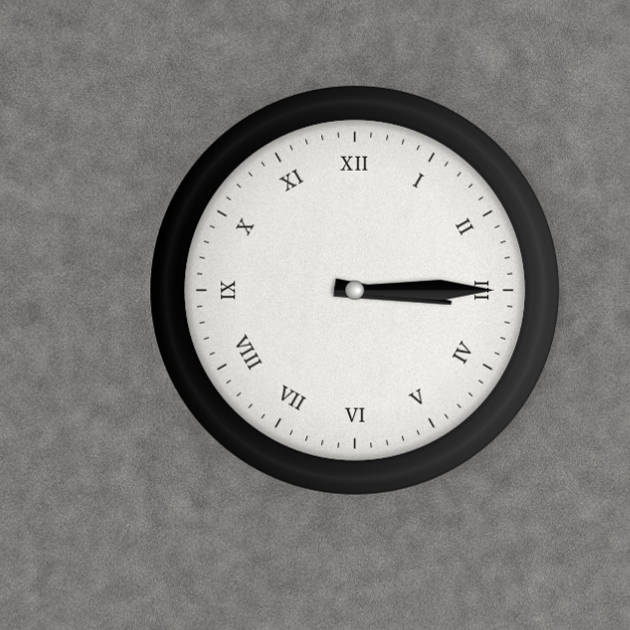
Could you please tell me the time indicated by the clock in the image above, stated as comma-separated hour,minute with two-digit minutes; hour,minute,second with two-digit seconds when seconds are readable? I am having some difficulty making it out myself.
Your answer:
3,15
